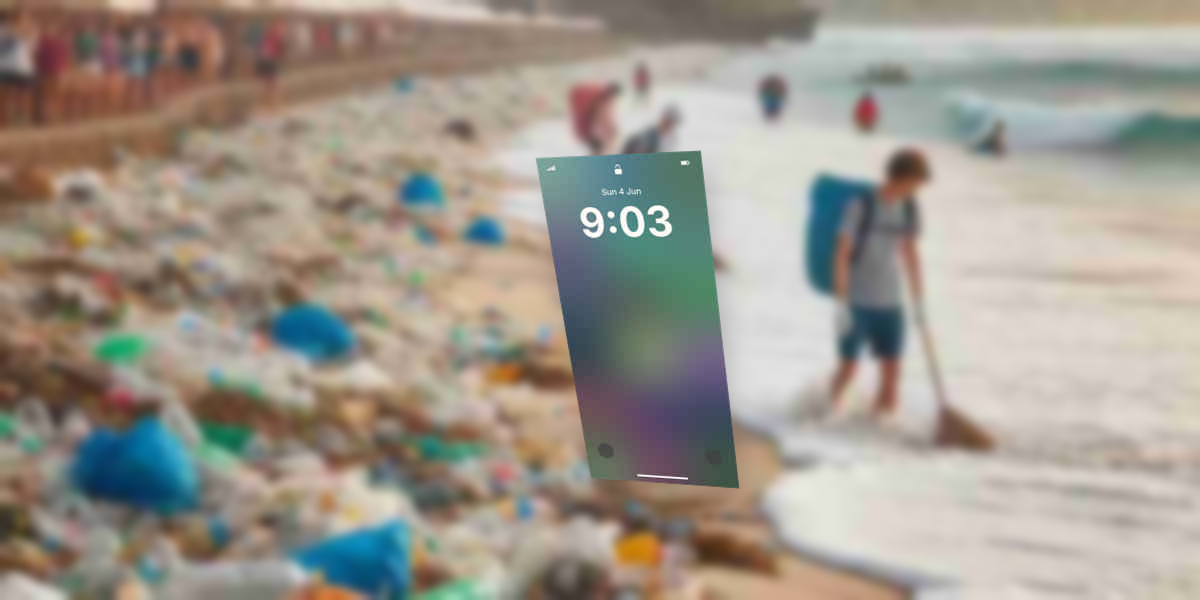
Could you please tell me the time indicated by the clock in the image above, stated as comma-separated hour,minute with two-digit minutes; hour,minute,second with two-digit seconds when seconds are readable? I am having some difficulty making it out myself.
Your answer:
9,03
